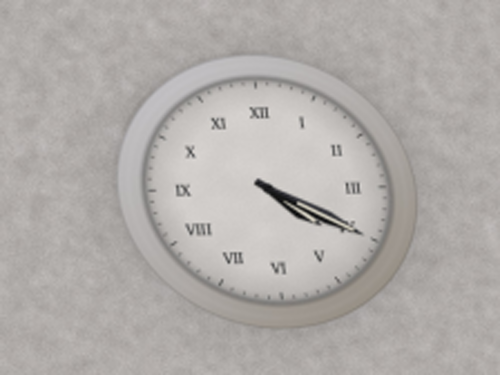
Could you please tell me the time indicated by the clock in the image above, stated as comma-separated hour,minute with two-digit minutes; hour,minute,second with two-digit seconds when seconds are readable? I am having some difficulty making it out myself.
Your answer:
4,20
